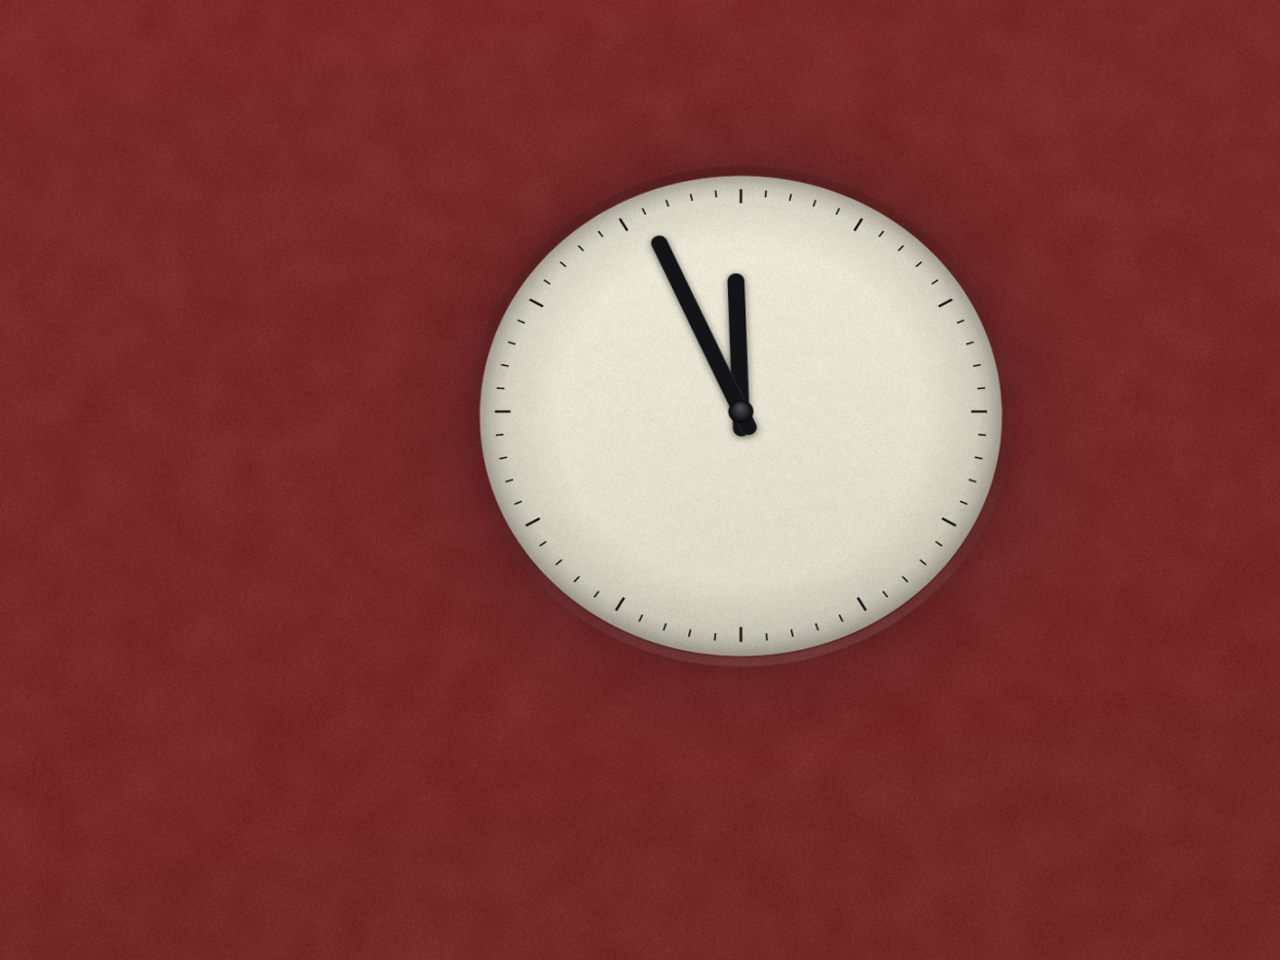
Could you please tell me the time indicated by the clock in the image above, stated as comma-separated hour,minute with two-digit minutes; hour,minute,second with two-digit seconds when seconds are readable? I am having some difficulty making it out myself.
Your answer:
11,56
